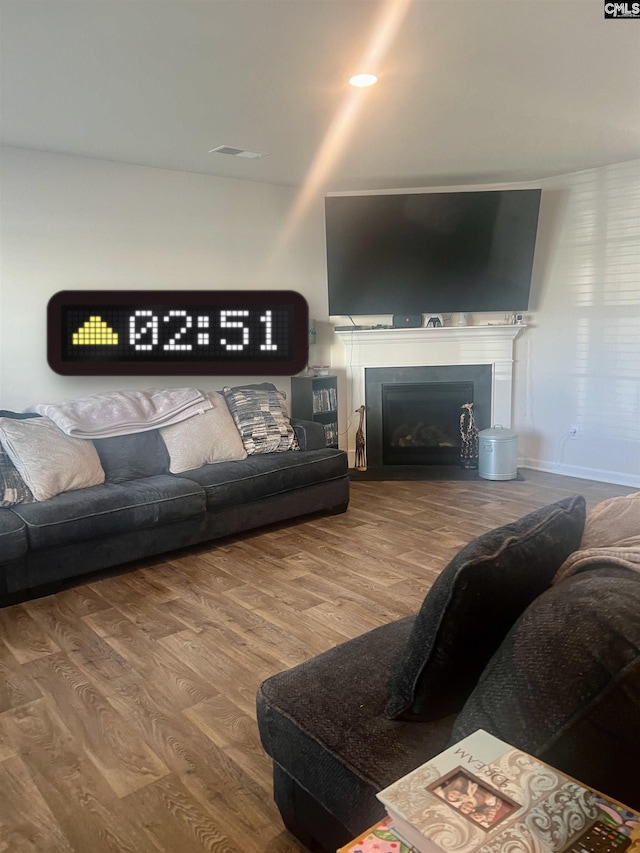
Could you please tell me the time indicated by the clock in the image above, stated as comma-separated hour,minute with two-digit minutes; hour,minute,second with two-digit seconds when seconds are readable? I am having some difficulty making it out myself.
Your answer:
2,51
